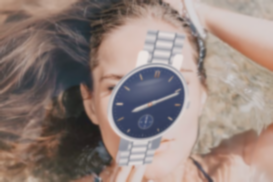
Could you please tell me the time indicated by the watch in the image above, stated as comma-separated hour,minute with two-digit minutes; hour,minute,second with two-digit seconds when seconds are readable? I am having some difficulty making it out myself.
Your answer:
8,11
